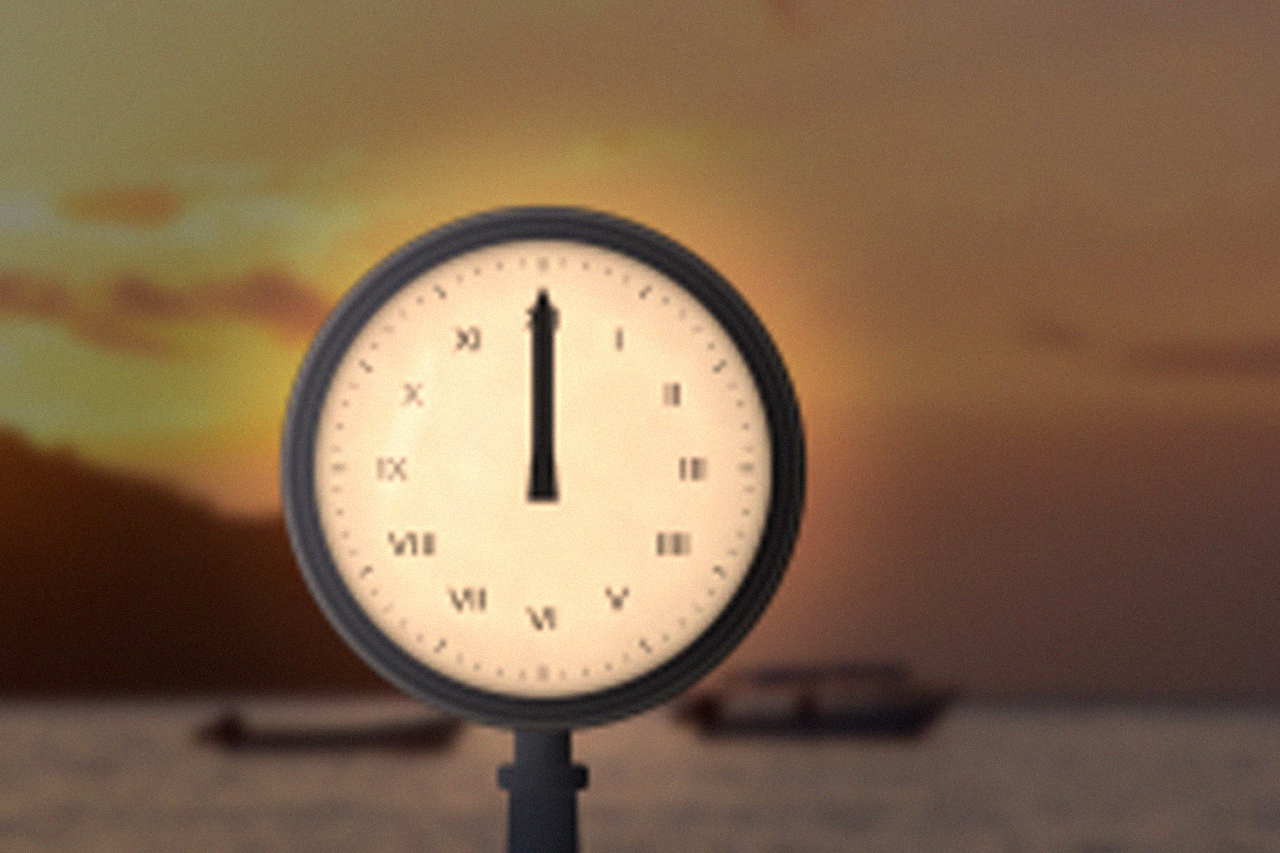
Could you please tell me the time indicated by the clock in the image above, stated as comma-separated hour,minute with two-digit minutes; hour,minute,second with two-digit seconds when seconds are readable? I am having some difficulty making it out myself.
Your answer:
12,00
